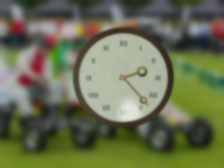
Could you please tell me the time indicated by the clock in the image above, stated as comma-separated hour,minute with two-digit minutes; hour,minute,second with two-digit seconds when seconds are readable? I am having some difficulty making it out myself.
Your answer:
2,23
